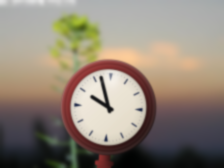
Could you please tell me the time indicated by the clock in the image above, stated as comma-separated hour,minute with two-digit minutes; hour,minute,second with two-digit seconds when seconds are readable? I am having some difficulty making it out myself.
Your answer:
9,57
